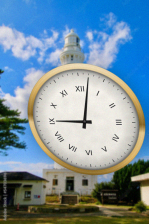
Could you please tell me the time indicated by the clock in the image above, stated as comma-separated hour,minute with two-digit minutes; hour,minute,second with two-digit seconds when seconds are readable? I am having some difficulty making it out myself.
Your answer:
9,02
